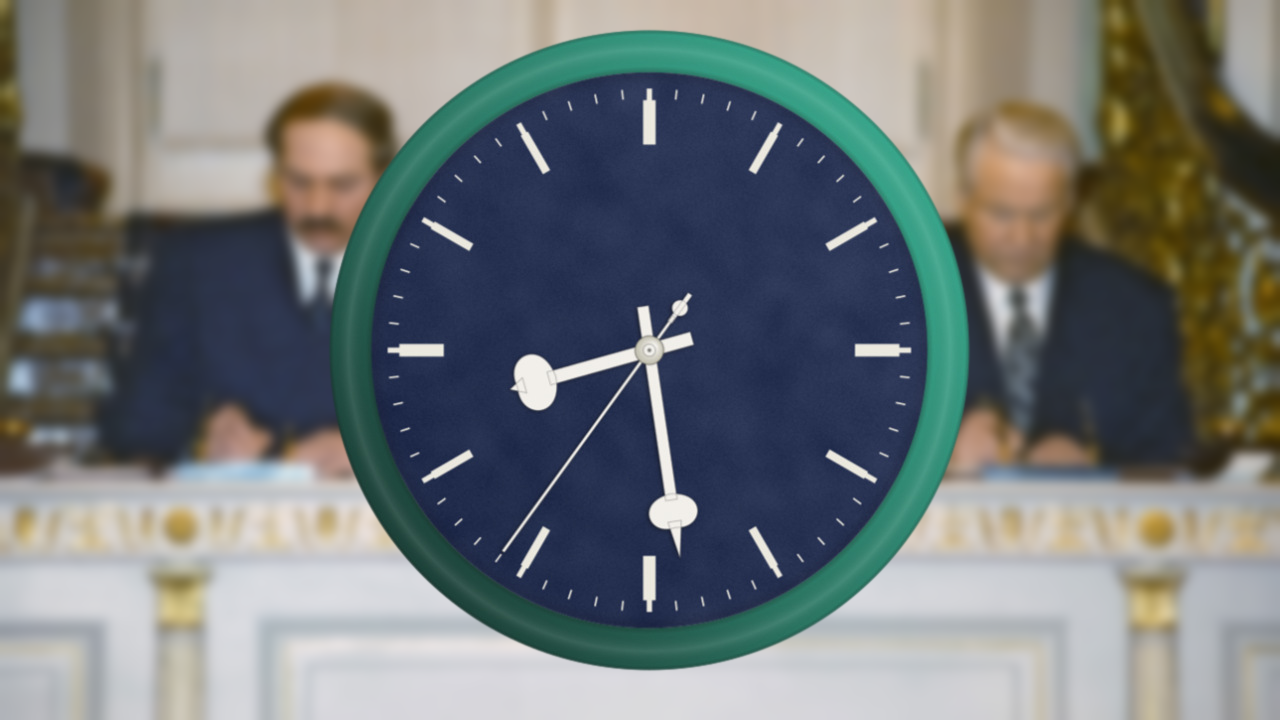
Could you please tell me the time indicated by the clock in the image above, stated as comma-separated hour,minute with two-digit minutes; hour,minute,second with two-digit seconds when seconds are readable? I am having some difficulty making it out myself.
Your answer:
8,28,36
